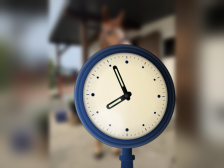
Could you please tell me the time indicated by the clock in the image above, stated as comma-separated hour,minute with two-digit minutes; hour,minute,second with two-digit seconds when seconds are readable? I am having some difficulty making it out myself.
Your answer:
7,56
